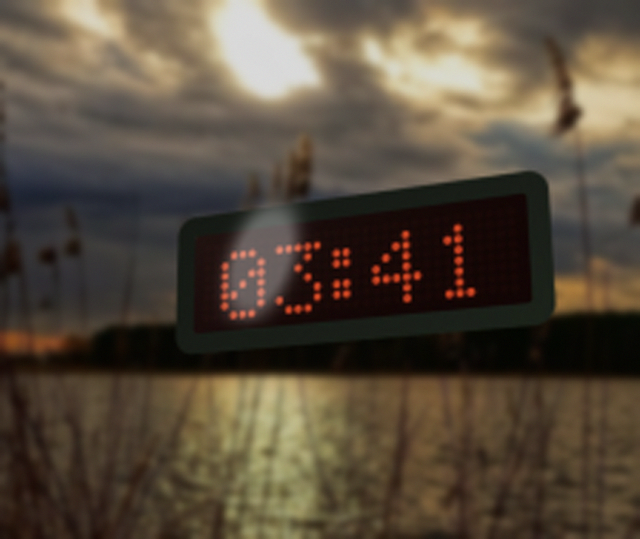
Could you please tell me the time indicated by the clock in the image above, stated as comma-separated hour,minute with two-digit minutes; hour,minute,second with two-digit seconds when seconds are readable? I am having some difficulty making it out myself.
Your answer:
3,41
